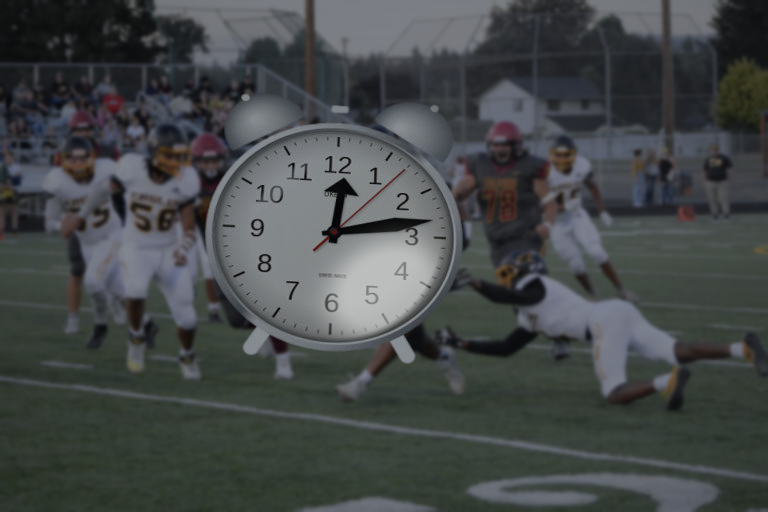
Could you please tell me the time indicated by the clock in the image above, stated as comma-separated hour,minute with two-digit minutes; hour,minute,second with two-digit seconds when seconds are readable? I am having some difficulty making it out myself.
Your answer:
12,13,07
